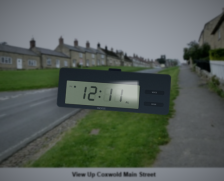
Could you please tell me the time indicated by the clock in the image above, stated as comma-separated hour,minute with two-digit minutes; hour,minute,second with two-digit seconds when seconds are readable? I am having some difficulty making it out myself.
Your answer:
12,11
